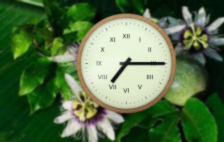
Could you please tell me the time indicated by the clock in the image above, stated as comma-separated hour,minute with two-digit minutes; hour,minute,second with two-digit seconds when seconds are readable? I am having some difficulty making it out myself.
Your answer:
7,15
